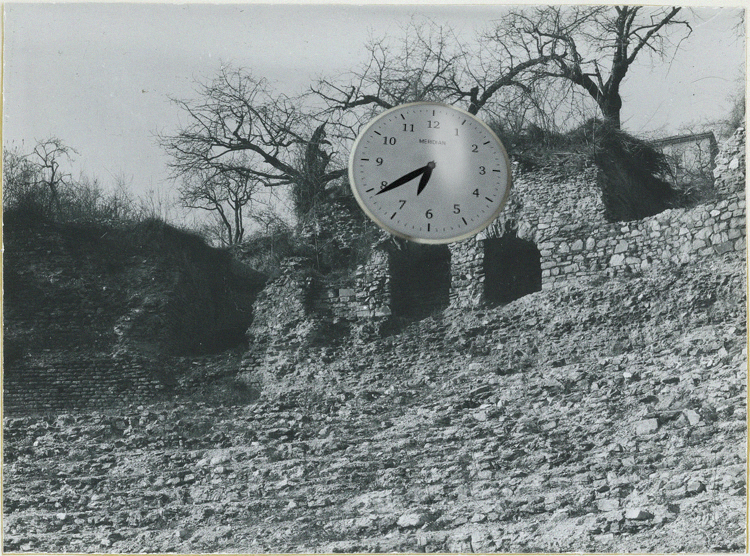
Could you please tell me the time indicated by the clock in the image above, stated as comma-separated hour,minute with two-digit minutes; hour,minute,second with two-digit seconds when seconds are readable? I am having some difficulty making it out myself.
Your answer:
6,39
